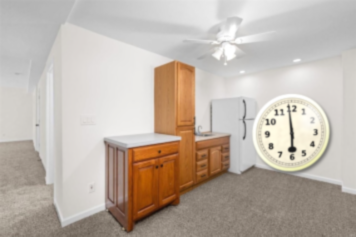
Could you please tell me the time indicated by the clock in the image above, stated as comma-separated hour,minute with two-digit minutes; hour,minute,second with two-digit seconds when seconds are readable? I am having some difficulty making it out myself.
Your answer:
5,59
